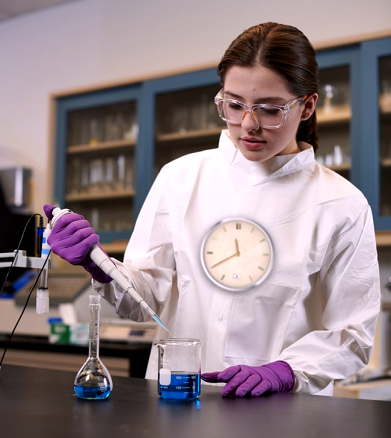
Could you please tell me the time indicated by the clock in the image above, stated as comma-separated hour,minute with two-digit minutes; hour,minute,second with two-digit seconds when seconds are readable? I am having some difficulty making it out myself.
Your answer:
11,40
